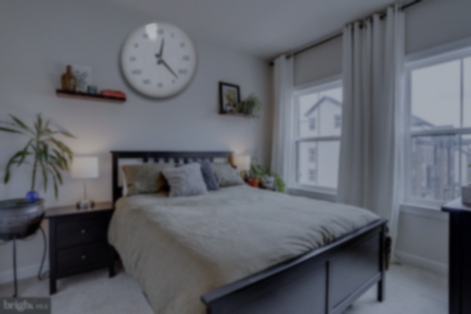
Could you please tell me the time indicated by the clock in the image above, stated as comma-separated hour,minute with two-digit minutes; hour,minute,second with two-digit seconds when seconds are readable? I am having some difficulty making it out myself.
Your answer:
12,23
